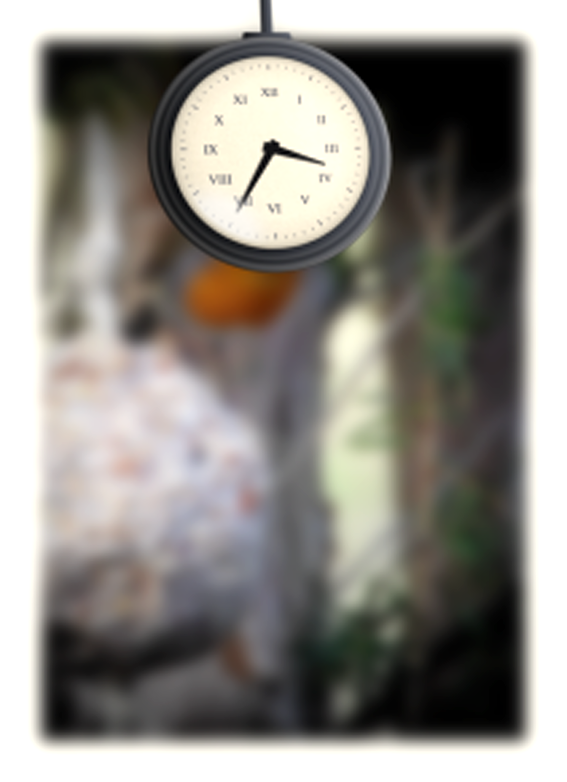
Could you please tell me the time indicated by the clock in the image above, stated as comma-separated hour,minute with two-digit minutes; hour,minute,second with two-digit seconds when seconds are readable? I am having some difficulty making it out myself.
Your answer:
3,35
